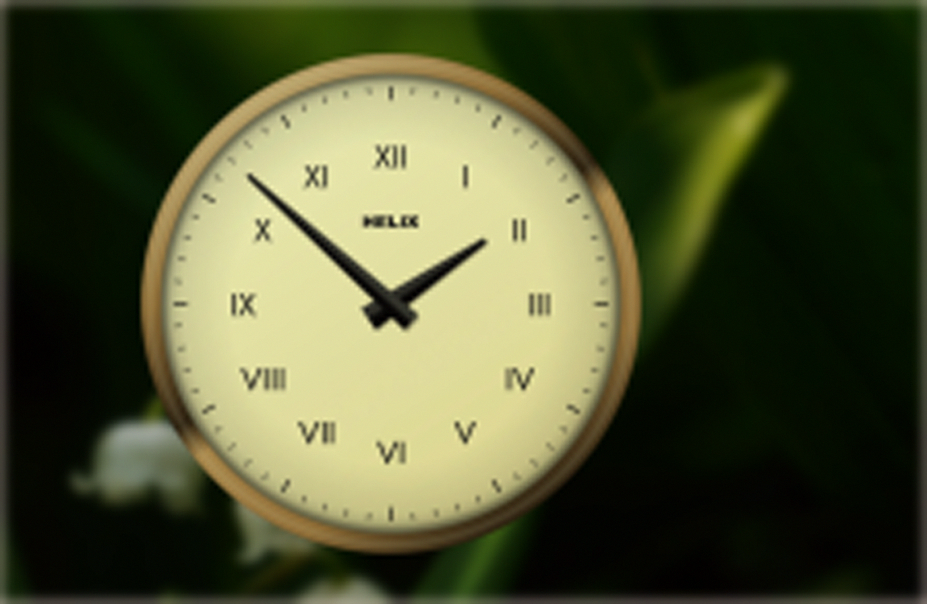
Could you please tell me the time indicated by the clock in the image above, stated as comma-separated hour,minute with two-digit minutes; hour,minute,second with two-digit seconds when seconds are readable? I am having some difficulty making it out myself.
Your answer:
1,52
